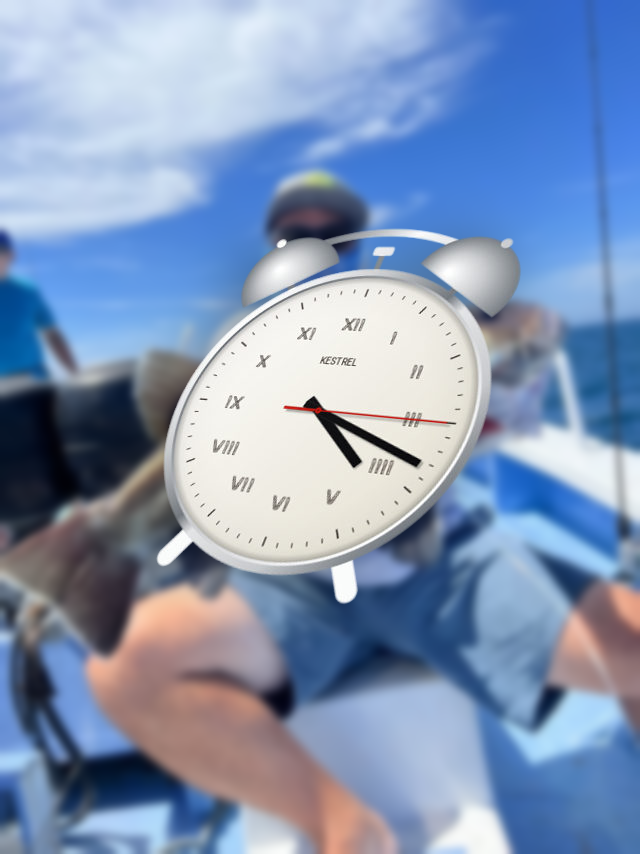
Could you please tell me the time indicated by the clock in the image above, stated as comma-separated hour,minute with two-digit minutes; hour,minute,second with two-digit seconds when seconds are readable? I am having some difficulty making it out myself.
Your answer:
4,18,15
